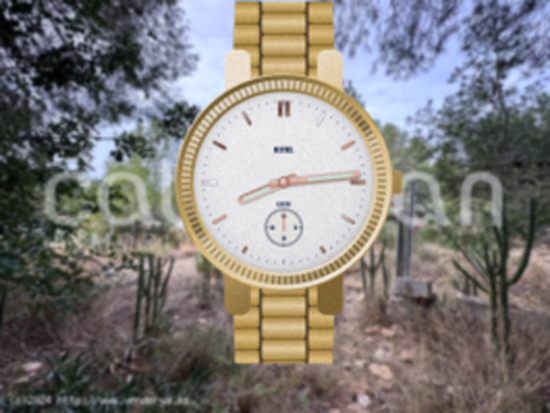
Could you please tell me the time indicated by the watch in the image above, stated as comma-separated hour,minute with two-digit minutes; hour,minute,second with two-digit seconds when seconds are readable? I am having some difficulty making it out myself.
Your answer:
8,14
